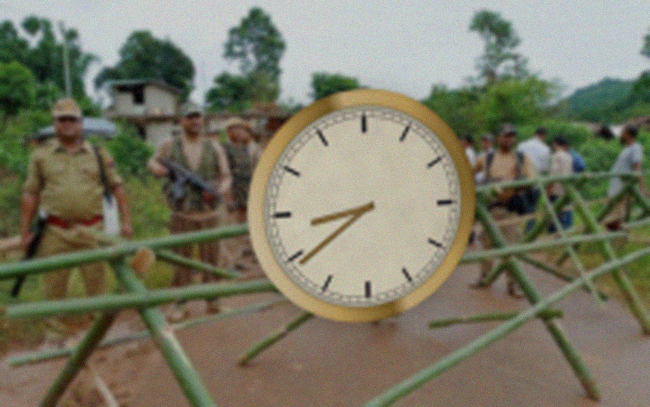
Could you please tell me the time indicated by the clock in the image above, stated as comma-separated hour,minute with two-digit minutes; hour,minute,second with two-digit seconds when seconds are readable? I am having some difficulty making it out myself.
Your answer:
8,39
